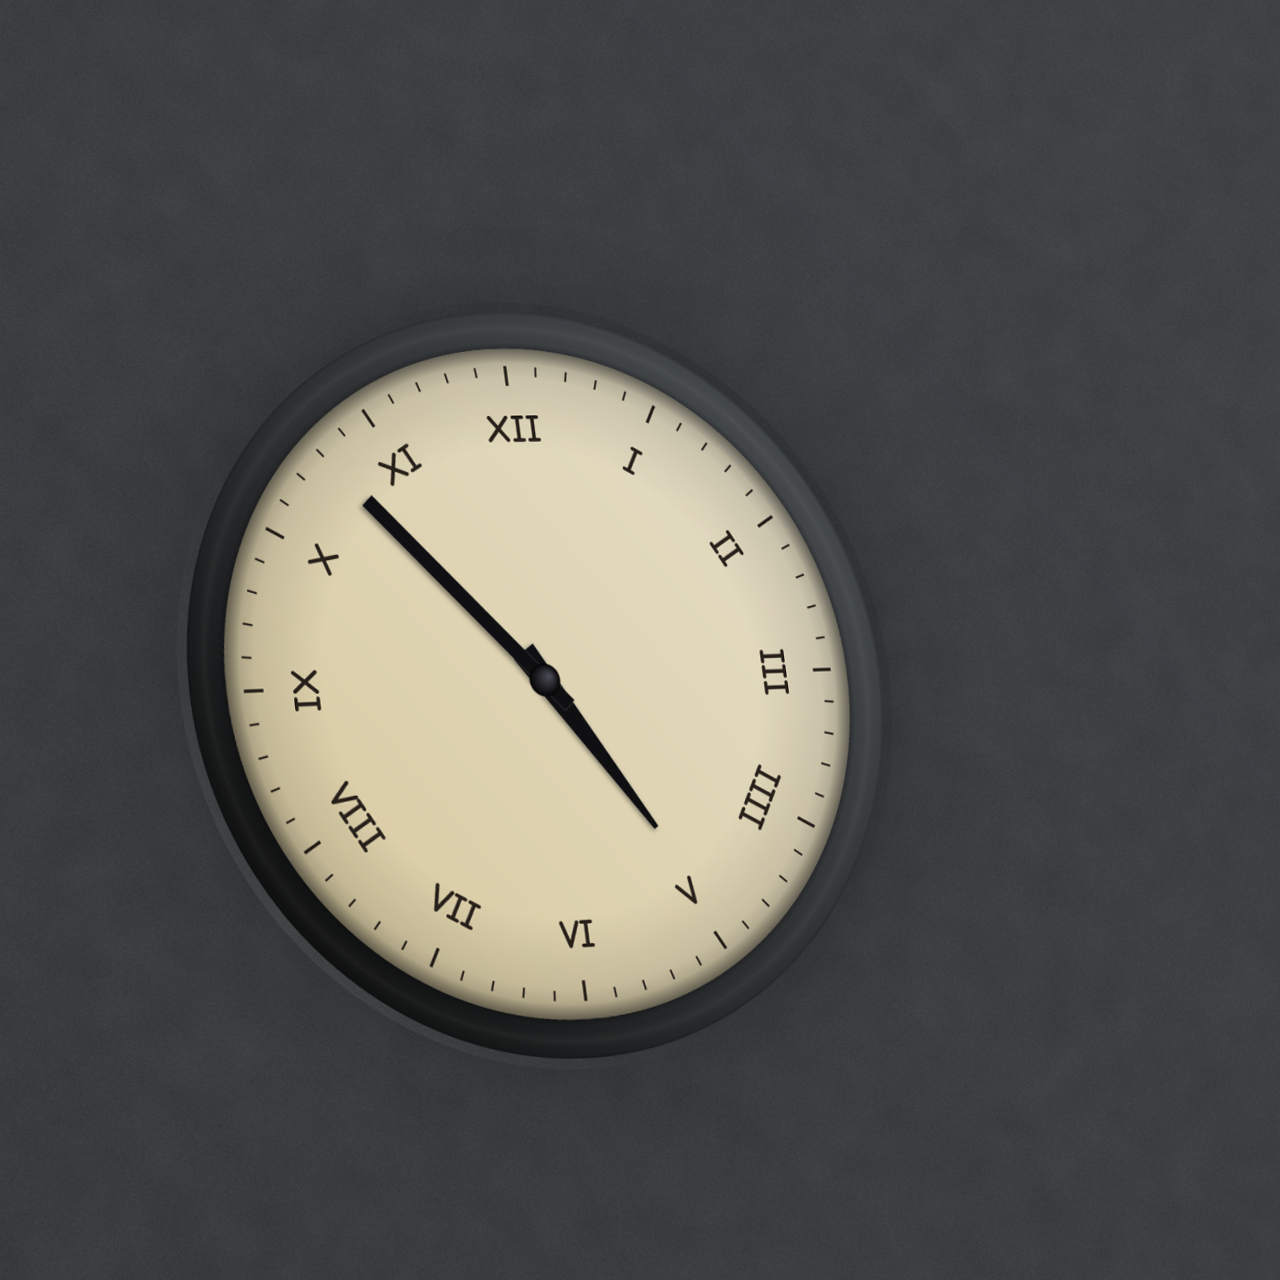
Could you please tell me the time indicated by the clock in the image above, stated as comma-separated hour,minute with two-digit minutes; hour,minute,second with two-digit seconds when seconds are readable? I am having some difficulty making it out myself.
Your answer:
4,53
